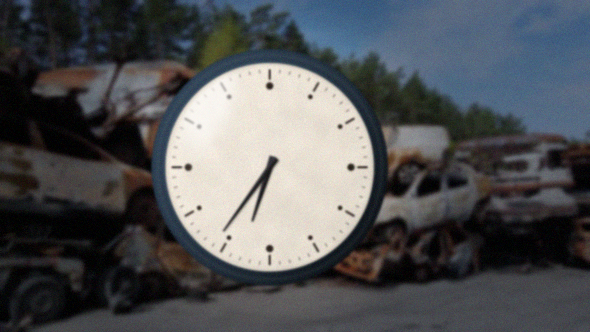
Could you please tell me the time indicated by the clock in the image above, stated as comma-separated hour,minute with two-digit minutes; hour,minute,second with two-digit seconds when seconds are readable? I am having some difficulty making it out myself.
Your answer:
6,36
